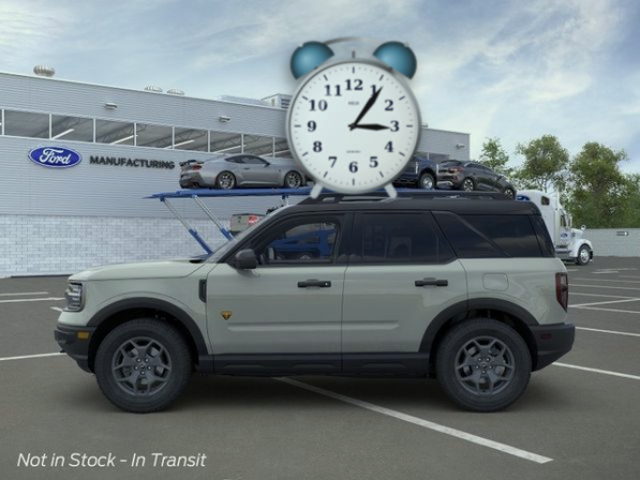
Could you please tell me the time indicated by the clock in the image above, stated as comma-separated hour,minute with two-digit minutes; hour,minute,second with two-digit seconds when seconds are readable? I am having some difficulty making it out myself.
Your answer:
3,06
